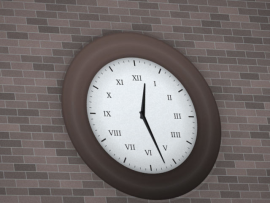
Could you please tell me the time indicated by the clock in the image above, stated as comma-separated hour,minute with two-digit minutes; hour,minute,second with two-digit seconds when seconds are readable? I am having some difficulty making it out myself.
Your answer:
12,27
